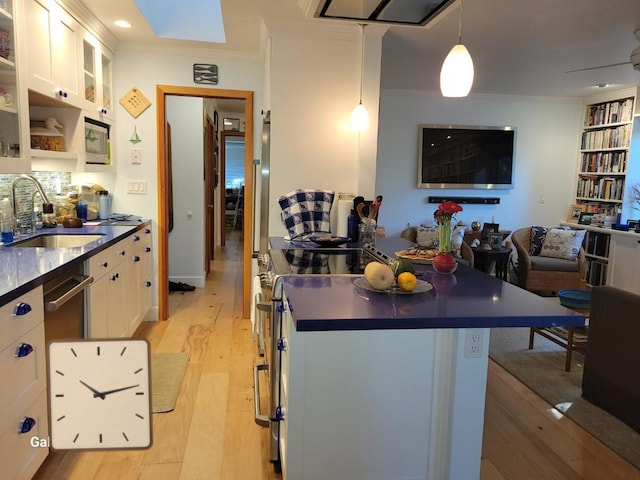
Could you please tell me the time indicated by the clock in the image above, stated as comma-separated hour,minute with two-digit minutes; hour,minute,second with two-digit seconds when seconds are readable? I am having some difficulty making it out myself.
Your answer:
10,13
